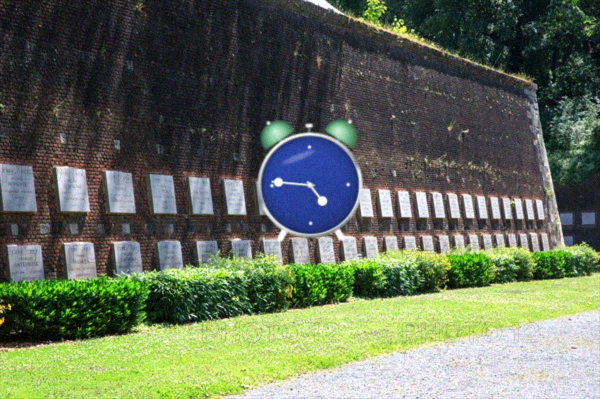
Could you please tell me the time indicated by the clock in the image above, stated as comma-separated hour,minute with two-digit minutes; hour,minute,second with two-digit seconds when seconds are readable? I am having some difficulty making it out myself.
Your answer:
4,46
